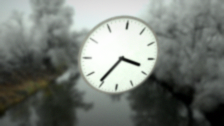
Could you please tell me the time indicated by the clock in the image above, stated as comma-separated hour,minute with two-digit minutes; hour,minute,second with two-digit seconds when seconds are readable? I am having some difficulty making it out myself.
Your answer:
3,36
